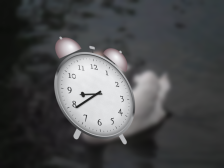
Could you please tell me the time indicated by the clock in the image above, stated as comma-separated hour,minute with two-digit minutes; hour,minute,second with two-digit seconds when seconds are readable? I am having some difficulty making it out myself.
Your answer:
8,39
